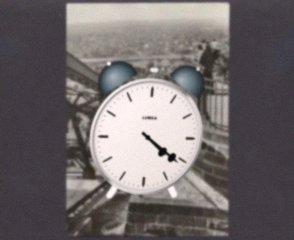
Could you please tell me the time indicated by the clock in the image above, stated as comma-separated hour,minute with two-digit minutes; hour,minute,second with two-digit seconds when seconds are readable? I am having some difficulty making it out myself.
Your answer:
4,21
